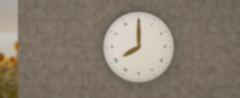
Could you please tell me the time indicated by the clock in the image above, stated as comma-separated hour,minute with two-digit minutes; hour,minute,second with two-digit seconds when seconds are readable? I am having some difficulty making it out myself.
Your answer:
8,00
